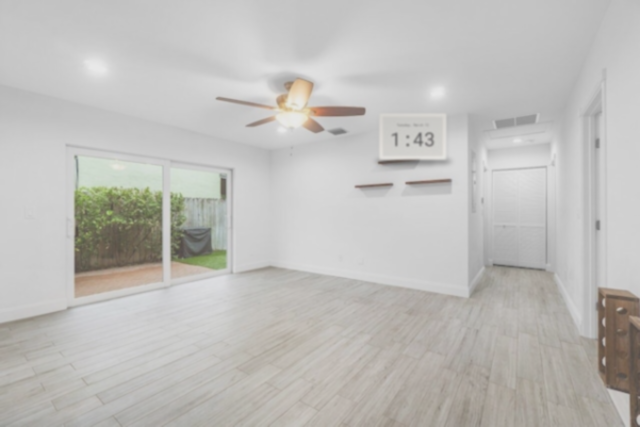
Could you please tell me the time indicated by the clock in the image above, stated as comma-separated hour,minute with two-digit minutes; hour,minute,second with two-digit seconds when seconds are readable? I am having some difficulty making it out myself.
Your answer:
1,43
